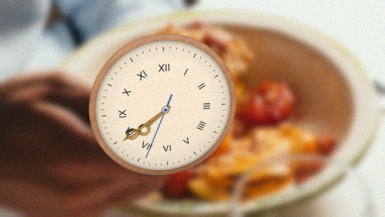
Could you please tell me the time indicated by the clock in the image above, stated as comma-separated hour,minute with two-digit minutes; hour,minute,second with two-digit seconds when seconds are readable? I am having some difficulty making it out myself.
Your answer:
7,39,34
